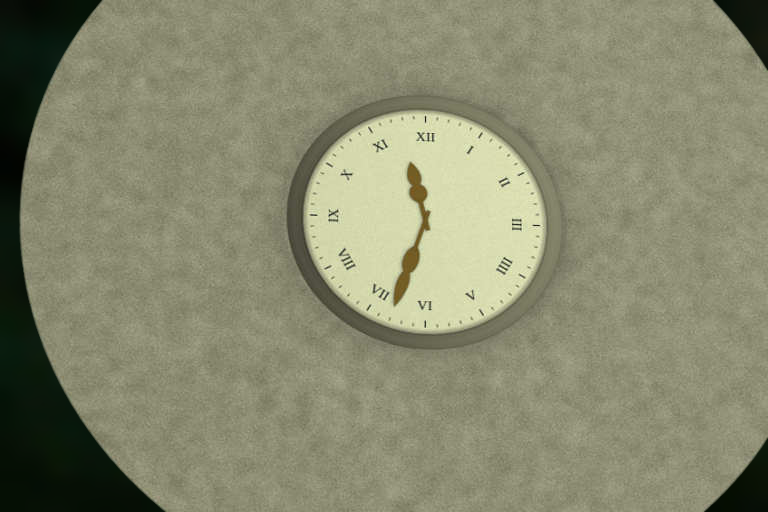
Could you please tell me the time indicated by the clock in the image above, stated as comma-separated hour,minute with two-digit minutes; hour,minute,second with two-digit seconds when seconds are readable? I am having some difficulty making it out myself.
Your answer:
11,33
